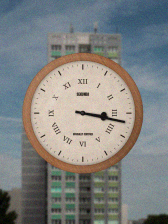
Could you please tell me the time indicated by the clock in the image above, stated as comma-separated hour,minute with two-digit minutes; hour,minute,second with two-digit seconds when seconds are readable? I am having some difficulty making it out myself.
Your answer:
3,17
